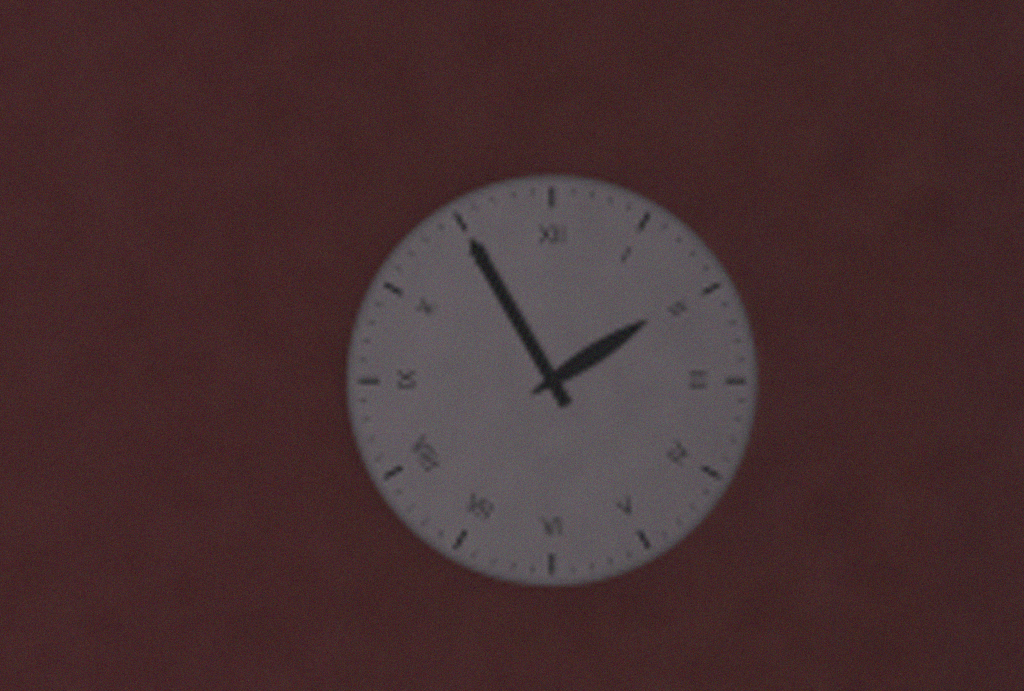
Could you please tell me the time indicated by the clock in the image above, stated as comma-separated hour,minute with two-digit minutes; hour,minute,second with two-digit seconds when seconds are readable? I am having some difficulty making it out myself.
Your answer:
1,55
